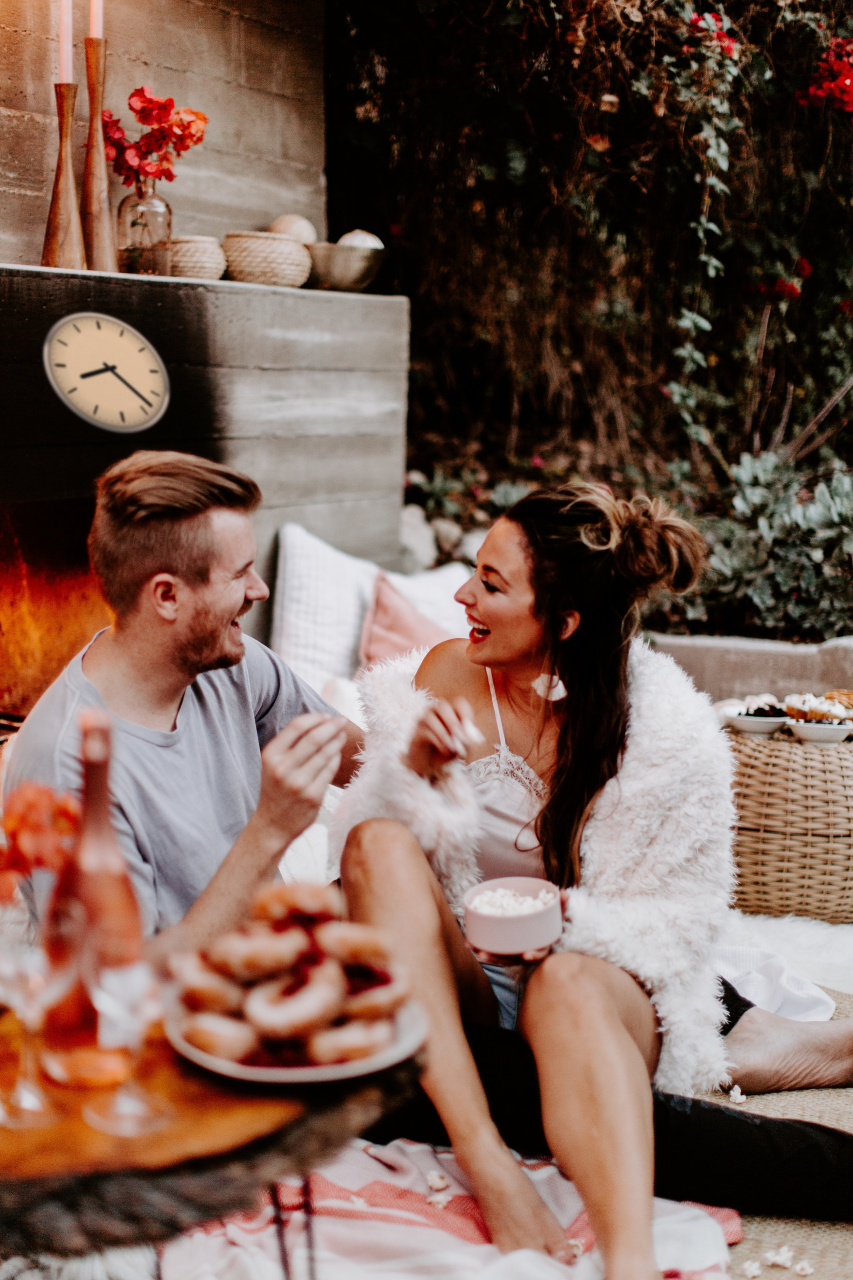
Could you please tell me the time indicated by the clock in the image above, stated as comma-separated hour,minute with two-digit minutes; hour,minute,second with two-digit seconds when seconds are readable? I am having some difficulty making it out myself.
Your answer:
8,23
